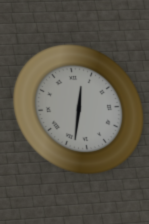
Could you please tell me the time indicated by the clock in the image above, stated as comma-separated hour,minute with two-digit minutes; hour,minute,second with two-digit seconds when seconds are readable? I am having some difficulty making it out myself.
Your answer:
12,33
